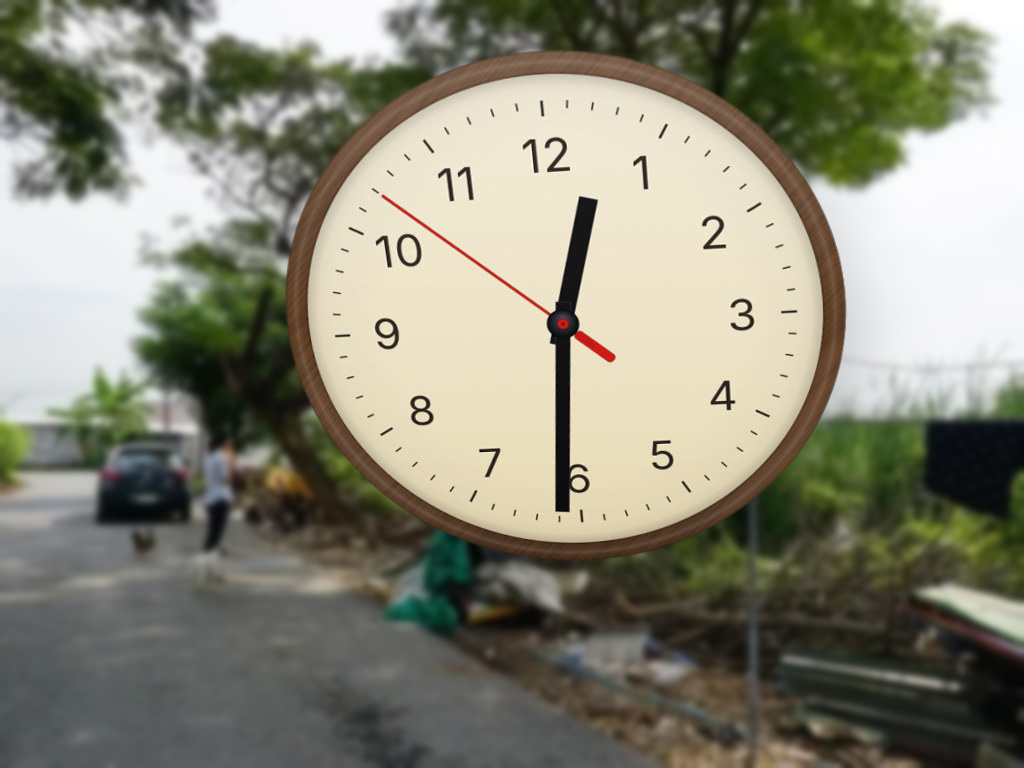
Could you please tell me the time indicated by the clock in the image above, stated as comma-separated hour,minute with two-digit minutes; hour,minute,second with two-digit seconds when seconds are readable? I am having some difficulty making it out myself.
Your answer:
12,30,52
